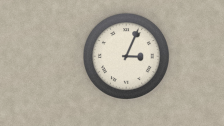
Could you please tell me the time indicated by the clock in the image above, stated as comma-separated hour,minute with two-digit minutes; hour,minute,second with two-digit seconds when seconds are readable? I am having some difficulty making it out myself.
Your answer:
3,04
